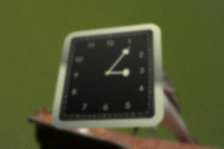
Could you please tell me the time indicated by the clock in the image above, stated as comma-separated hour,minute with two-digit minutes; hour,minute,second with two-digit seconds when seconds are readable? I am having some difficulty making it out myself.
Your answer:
3,06
